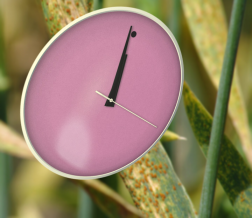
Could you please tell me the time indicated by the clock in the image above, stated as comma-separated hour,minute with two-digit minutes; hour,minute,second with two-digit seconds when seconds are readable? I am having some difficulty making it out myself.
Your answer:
11,59,18
